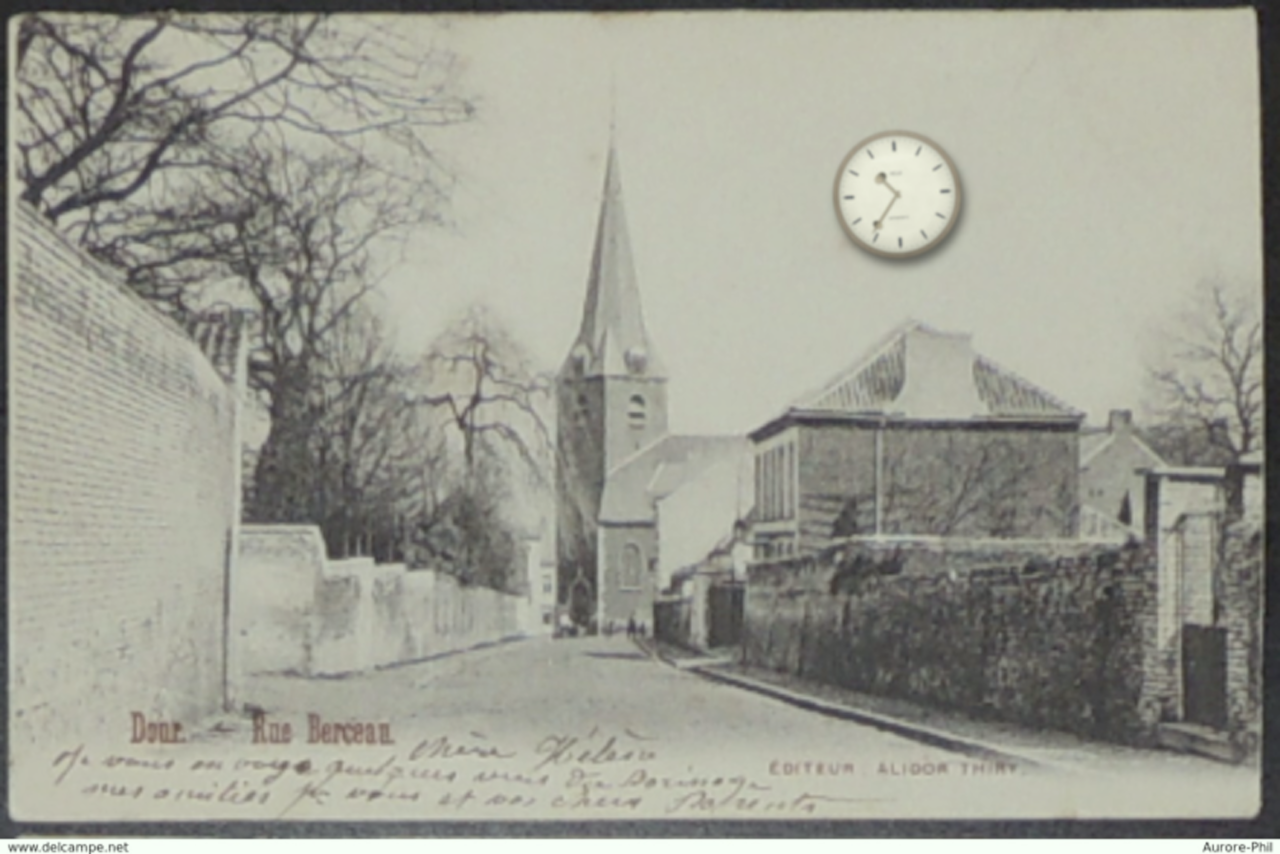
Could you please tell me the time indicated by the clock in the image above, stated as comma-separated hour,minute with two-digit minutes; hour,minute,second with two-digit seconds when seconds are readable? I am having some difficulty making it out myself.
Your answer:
10,36
